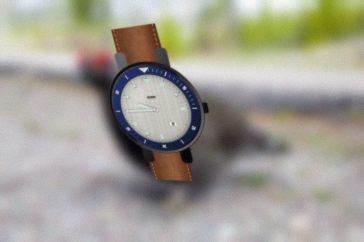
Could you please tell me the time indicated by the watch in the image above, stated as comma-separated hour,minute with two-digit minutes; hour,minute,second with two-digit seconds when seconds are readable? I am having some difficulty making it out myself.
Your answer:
9,45
